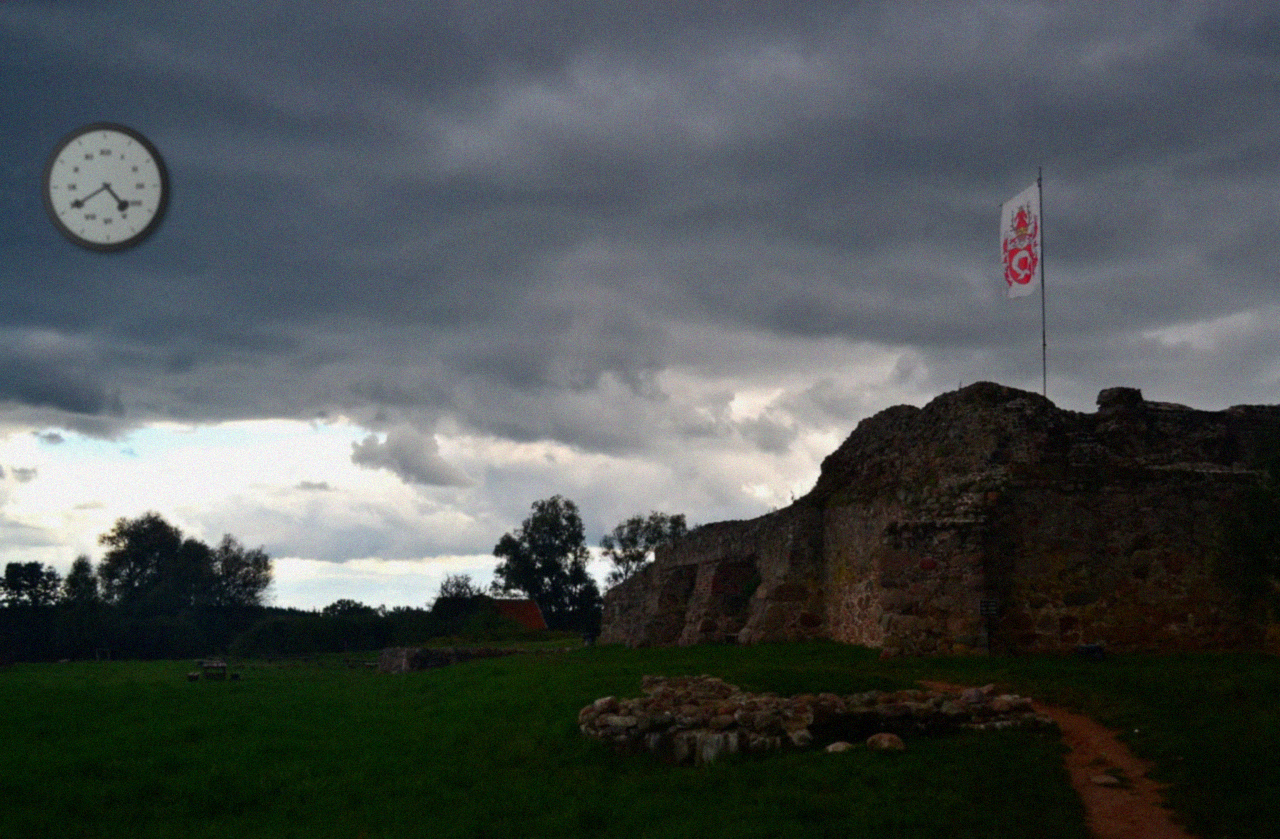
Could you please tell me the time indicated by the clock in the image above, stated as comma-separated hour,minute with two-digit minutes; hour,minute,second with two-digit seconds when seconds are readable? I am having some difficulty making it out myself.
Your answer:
4,40
